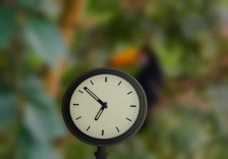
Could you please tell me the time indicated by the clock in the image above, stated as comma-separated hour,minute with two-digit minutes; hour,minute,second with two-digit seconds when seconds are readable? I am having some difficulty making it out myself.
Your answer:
6,52
